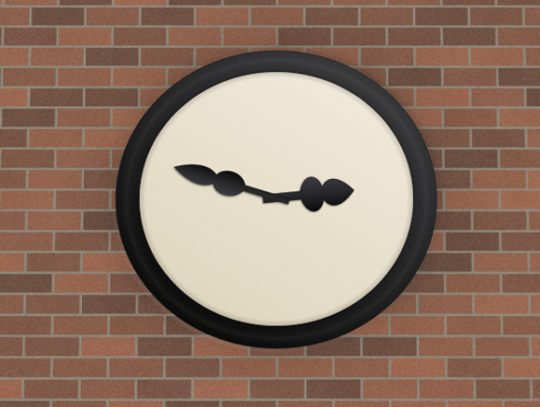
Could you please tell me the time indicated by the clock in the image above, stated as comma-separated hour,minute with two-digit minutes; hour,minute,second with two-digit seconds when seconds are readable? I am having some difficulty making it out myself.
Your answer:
2,48
